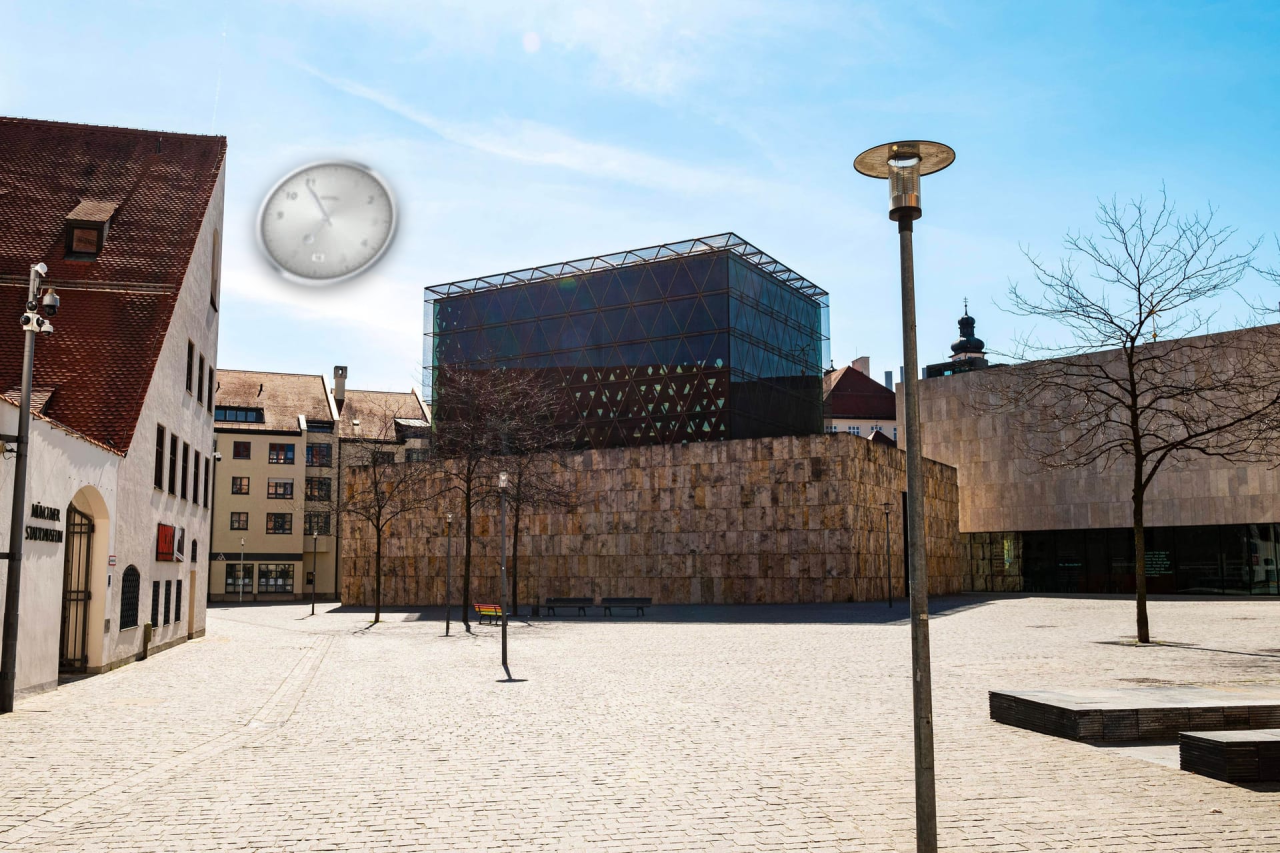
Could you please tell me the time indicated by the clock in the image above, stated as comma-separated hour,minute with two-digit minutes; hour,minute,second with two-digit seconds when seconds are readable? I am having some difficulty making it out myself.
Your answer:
6,54
